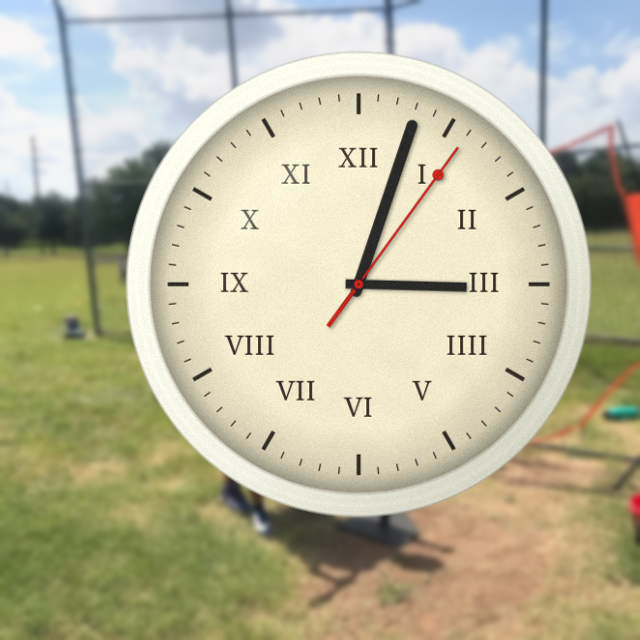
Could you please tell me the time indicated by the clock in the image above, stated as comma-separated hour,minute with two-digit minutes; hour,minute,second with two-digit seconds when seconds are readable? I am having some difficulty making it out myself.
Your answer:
3,03,06
